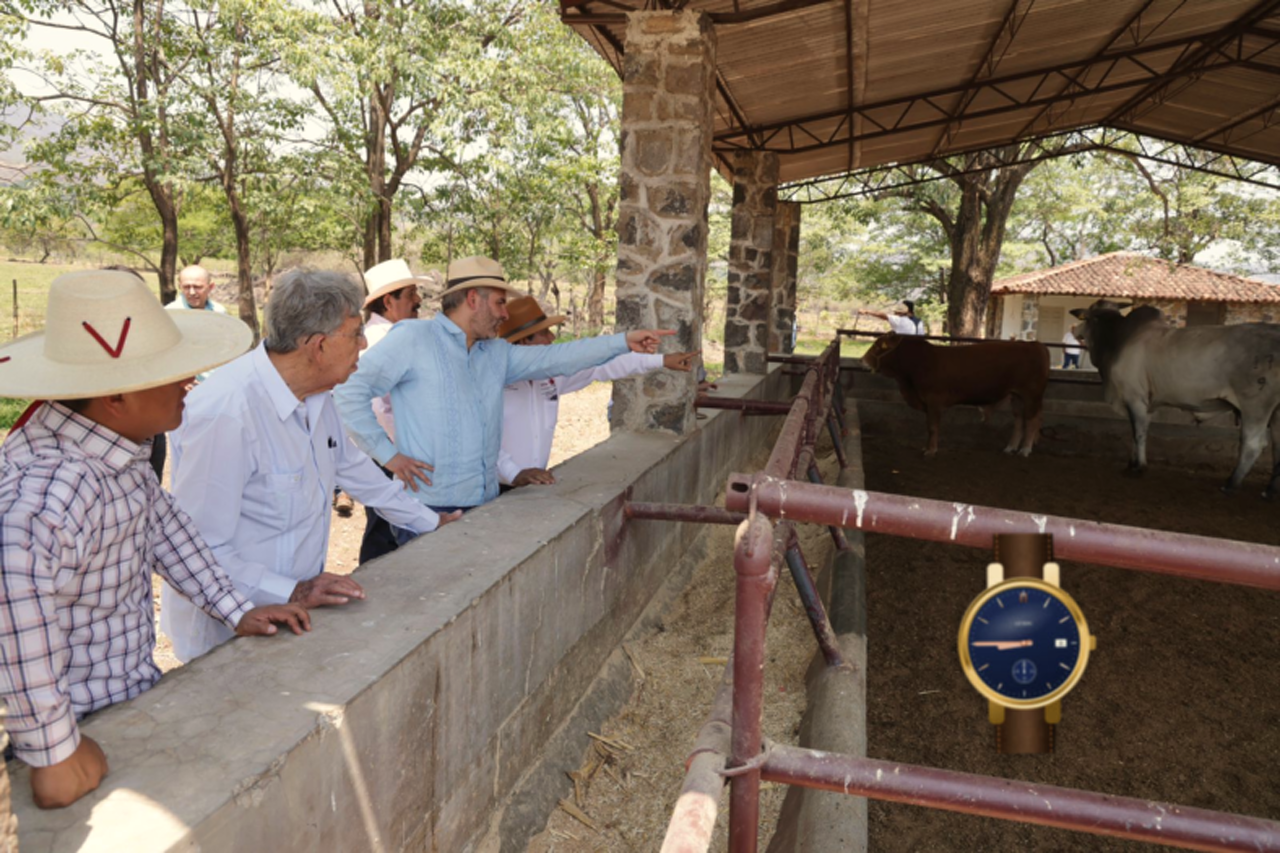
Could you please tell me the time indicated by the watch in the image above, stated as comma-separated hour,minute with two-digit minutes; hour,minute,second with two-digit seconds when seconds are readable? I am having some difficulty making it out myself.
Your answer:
8,45
